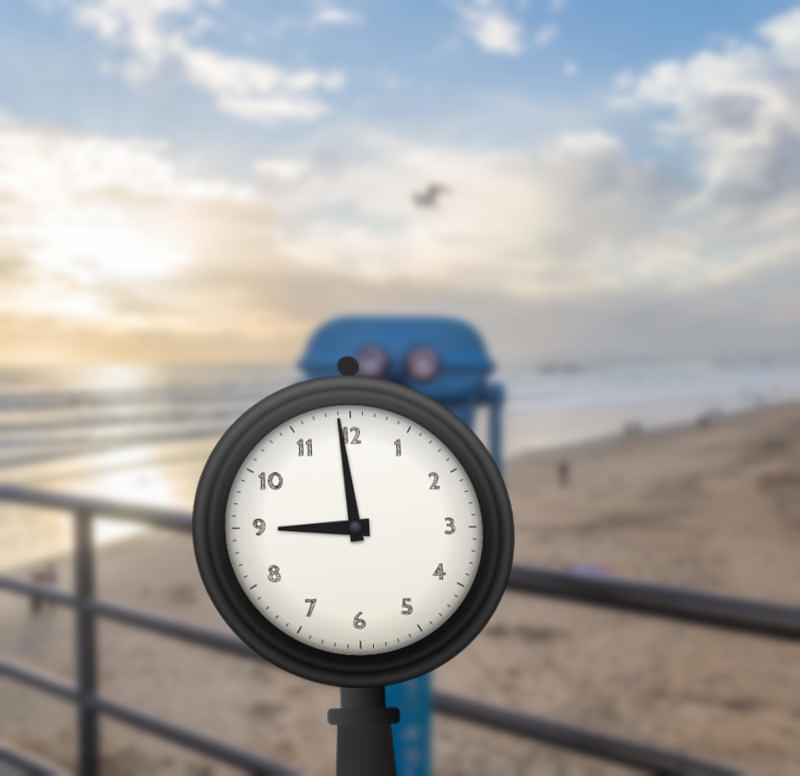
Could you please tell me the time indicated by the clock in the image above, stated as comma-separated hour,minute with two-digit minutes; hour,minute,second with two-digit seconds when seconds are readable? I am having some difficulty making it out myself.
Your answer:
8,59
